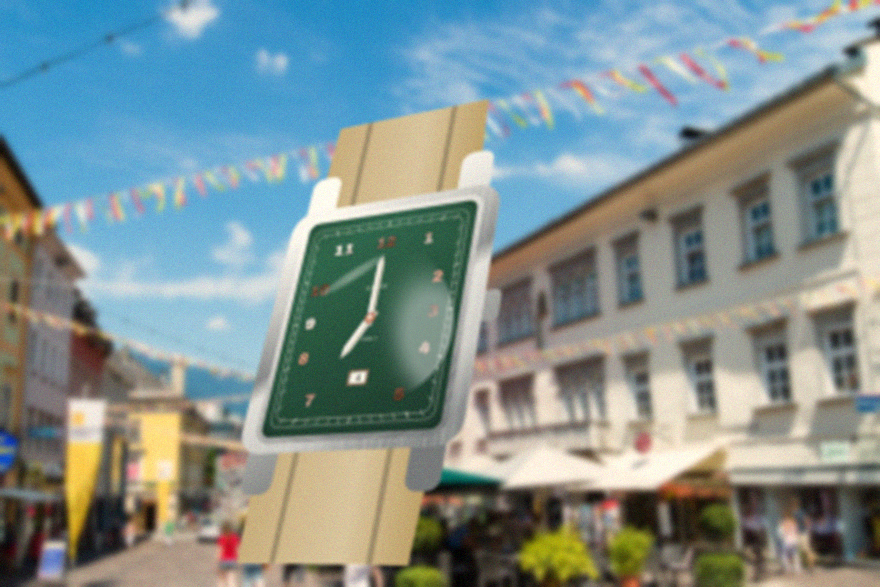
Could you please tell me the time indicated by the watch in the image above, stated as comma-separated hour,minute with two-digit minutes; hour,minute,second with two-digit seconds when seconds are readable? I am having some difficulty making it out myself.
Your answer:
7,00
